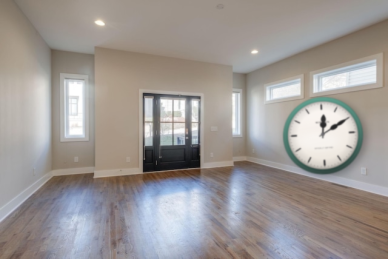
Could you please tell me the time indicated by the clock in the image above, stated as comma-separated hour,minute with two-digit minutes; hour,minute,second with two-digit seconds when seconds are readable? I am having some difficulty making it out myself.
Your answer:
12,10
